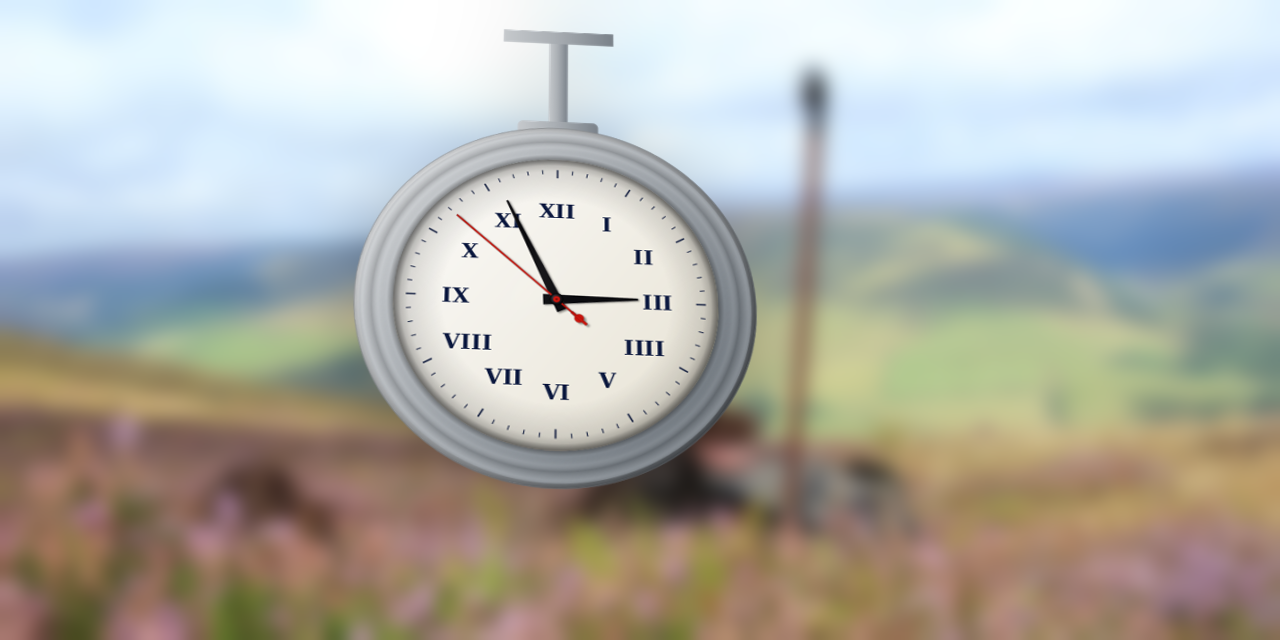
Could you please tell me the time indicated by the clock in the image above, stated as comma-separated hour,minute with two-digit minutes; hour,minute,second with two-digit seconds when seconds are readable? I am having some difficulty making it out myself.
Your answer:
2,55,52
